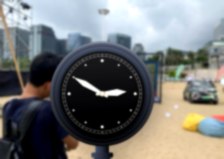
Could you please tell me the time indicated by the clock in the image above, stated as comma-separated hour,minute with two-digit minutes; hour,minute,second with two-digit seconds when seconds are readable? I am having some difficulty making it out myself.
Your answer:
2,50
